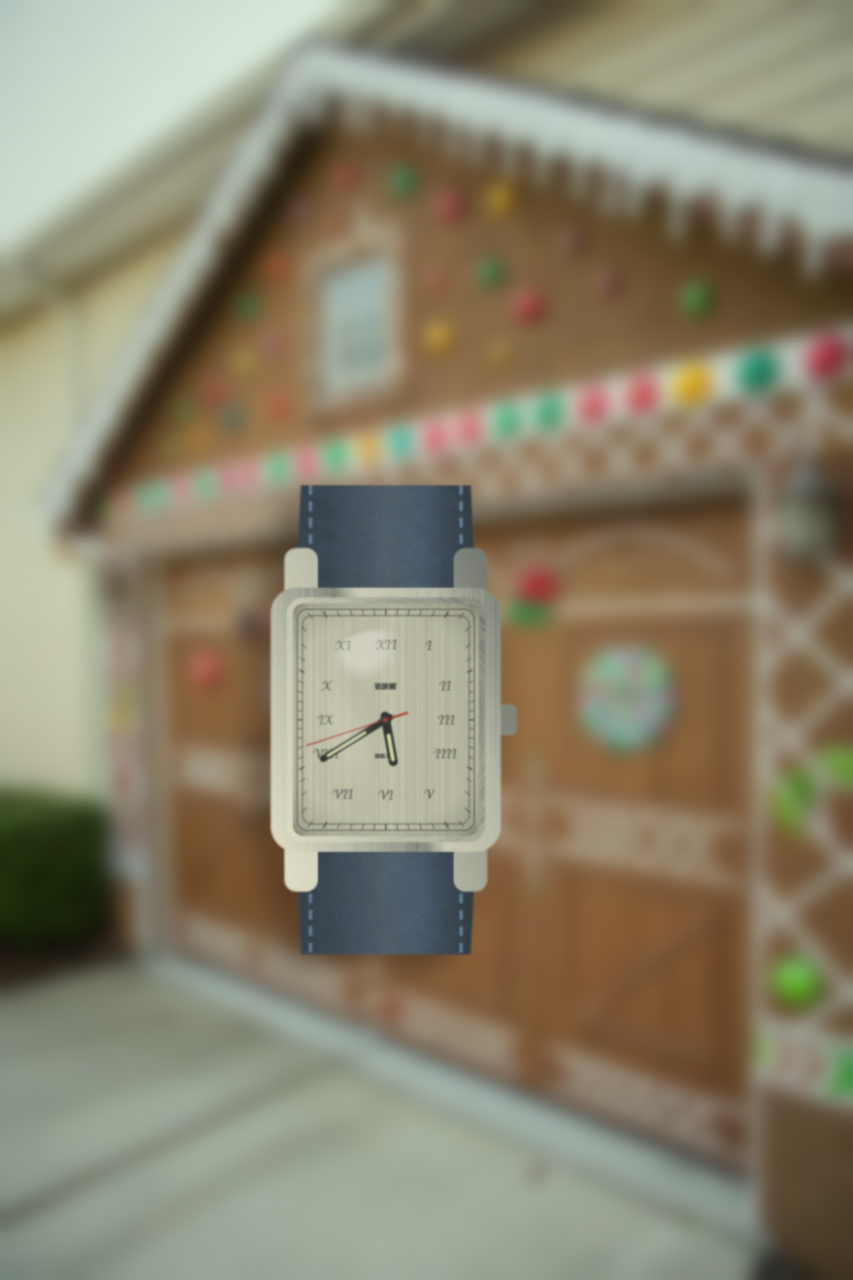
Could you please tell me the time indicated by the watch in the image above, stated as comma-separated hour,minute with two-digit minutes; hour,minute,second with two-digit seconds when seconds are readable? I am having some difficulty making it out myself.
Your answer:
5,39,42
